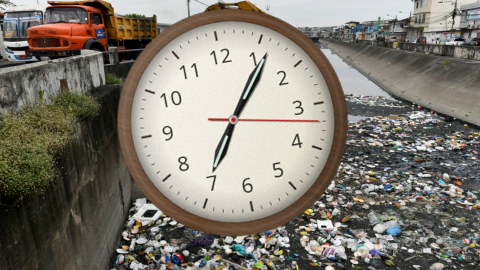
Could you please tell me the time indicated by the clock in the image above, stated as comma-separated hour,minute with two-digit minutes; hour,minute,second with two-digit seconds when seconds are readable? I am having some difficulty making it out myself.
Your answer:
7,06,17
